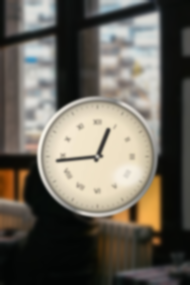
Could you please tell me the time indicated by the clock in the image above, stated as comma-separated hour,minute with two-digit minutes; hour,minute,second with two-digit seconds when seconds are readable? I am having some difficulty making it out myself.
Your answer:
12,44
